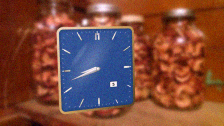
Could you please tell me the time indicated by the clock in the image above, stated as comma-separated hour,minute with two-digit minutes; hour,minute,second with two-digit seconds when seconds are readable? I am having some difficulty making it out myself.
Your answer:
8,42
